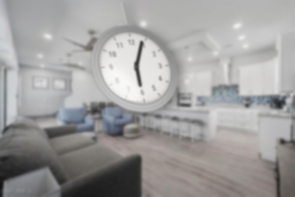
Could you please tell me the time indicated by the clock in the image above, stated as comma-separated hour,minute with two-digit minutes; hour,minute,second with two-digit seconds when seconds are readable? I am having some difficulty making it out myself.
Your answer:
6,04
